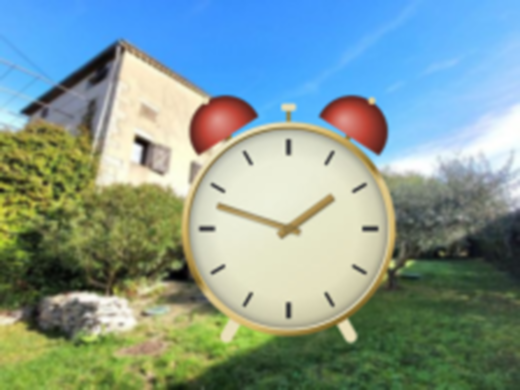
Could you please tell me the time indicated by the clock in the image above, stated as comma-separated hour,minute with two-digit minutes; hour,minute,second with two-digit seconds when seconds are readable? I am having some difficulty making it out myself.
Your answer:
1,48
